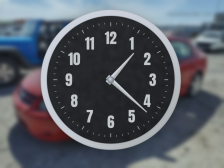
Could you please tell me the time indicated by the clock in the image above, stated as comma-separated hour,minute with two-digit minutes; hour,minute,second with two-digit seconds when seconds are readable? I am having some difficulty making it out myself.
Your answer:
1,22
